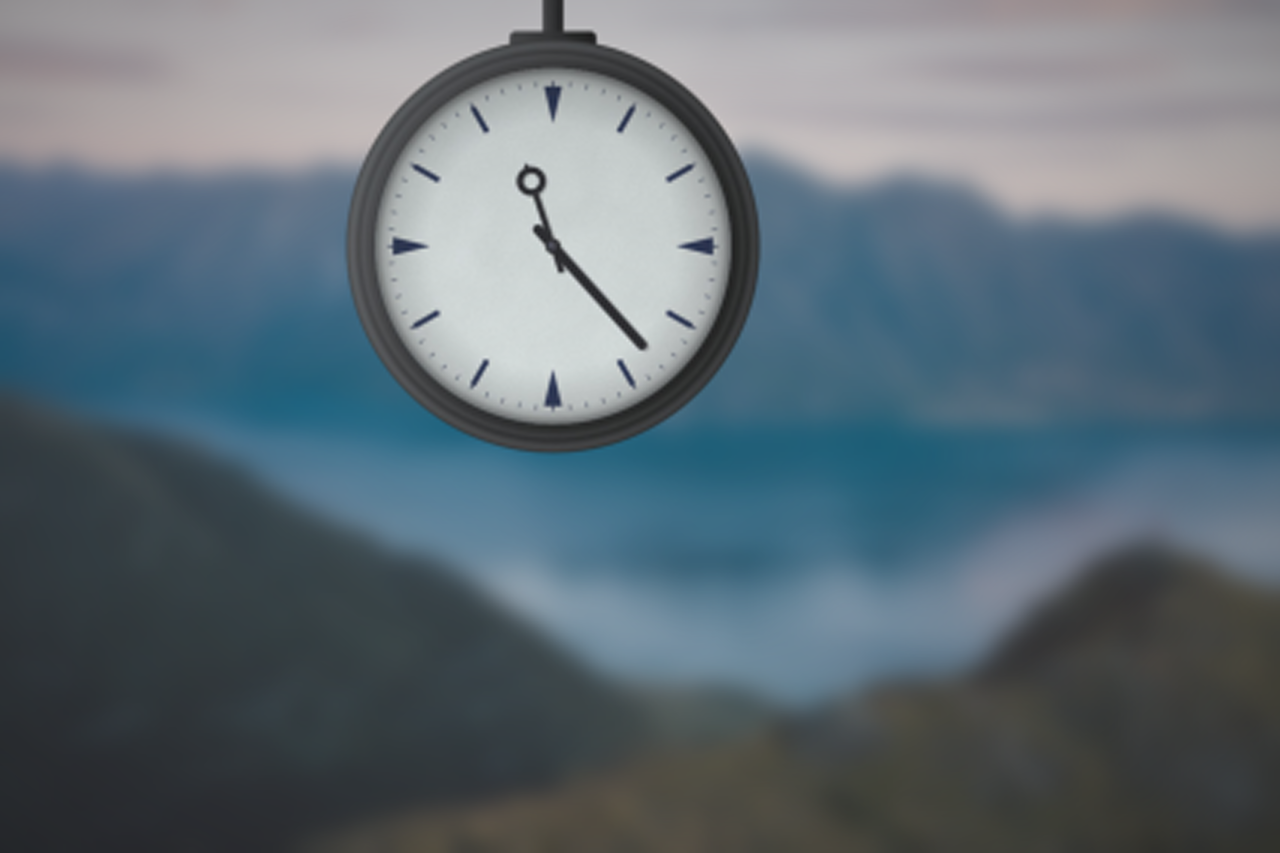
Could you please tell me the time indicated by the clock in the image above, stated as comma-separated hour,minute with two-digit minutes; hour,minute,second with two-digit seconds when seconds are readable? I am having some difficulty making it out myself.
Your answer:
11,23
